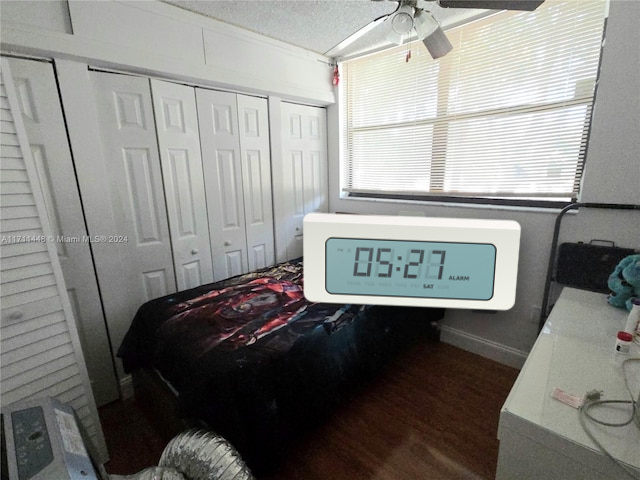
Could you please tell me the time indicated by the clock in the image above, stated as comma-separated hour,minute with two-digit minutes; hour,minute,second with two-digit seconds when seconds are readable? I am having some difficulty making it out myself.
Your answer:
5,27
